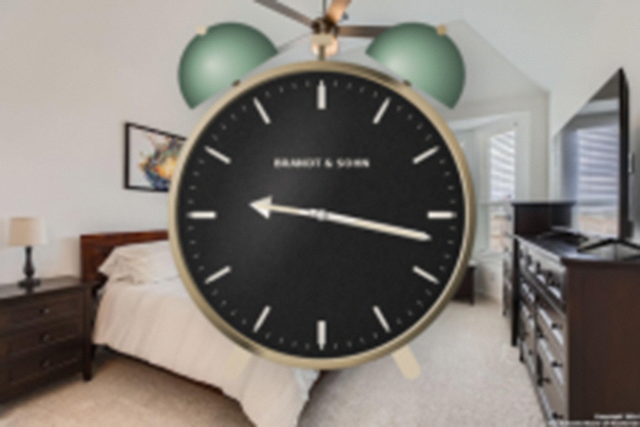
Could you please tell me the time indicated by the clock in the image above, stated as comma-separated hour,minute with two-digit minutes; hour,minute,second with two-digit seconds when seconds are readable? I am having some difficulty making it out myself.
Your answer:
9,17
